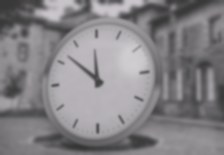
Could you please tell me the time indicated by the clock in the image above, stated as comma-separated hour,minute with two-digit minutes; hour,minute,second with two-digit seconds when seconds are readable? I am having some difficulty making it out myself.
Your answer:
11,52
